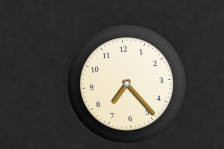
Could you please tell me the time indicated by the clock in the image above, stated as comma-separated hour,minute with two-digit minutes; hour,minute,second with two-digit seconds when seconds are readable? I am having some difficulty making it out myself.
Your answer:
7,24
